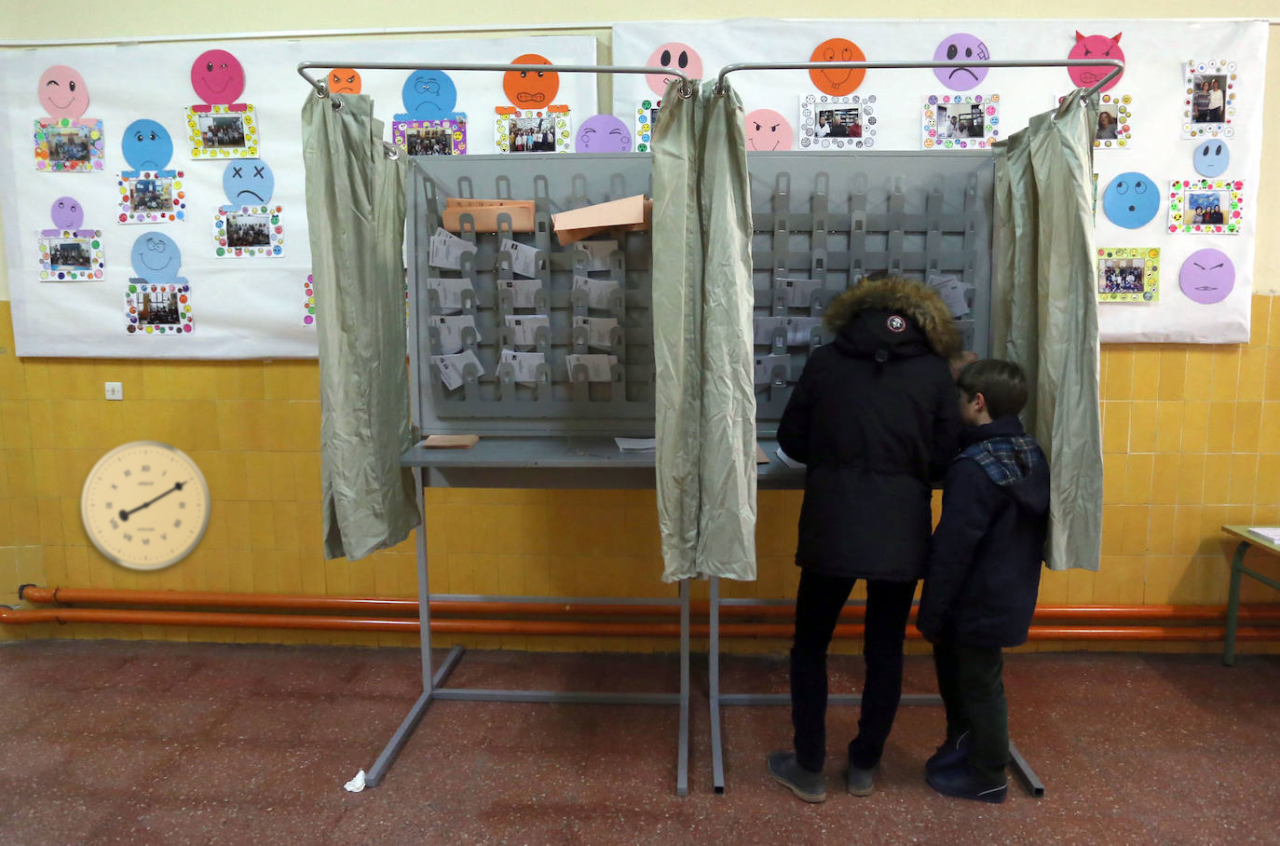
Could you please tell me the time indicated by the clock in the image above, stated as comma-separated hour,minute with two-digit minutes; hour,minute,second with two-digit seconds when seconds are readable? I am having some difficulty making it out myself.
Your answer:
8,10
